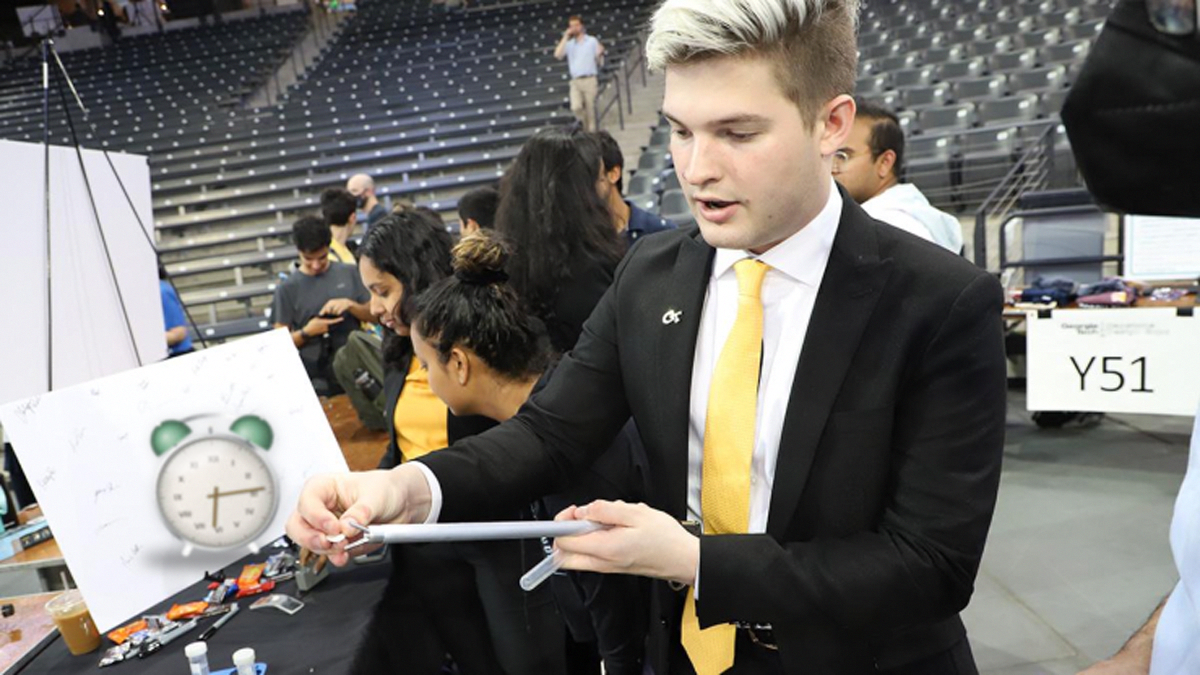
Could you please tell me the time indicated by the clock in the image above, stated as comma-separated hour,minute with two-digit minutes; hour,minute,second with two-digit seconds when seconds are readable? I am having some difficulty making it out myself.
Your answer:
6,14
